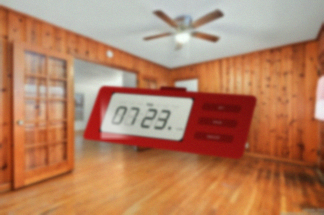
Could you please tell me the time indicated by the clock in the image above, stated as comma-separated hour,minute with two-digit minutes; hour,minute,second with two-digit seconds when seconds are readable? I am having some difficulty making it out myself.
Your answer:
7,23
